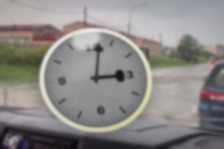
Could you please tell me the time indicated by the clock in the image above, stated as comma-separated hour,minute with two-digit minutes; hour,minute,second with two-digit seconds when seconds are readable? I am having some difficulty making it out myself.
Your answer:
3,02
